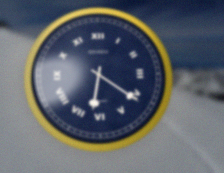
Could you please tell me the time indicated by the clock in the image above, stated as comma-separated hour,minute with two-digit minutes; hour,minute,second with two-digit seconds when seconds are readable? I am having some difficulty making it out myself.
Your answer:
6,21
